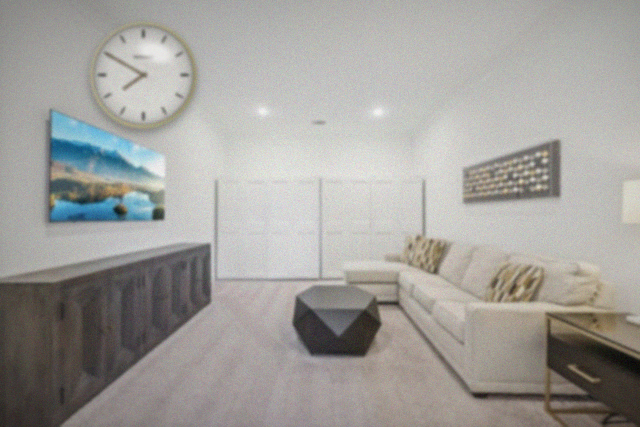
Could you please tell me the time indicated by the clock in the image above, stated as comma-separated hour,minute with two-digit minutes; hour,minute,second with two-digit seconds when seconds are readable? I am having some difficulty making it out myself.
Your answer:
7,50
